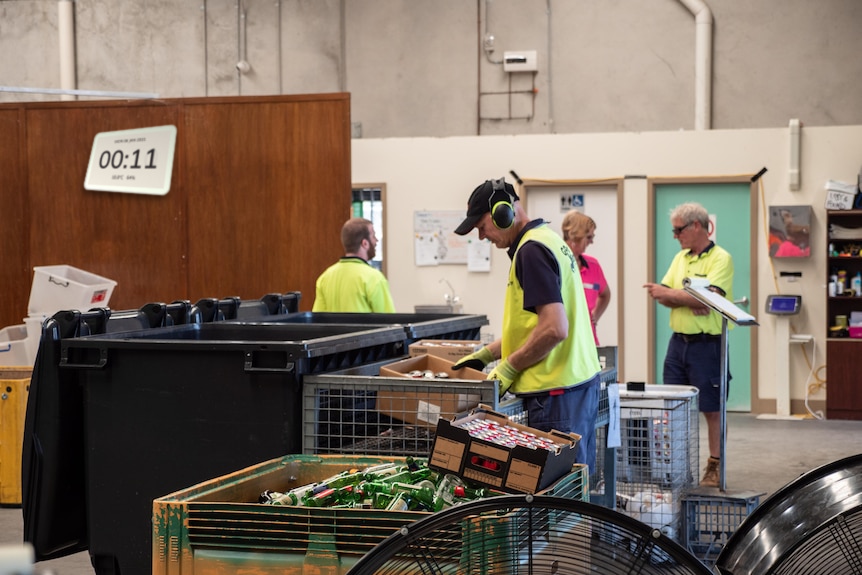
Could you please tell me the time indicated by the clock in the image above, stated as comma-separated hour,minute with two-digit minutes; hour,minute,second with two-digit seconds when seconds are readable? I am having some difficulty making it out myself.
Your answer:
0,11
